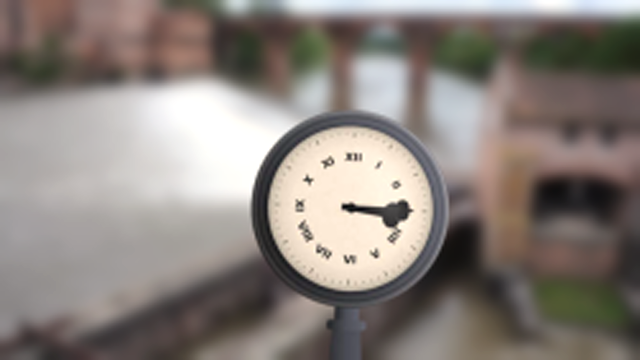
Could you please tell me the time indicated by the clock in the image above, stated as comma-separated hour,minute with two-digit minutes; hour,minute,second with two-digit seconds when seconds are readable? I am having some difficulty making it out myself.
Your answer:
3,15
